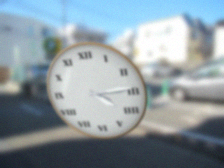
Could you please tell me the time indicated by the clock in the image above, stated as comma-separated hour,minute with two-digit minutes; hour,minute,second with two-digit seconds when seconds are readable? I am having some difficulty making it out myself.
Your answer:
4,14
